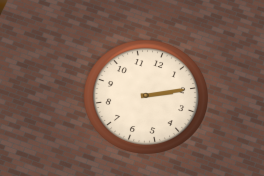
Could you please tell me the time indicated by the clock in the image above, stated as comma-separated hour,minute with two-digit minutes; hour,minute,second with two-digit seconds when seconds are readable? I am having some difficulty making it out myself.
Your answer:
2,10
